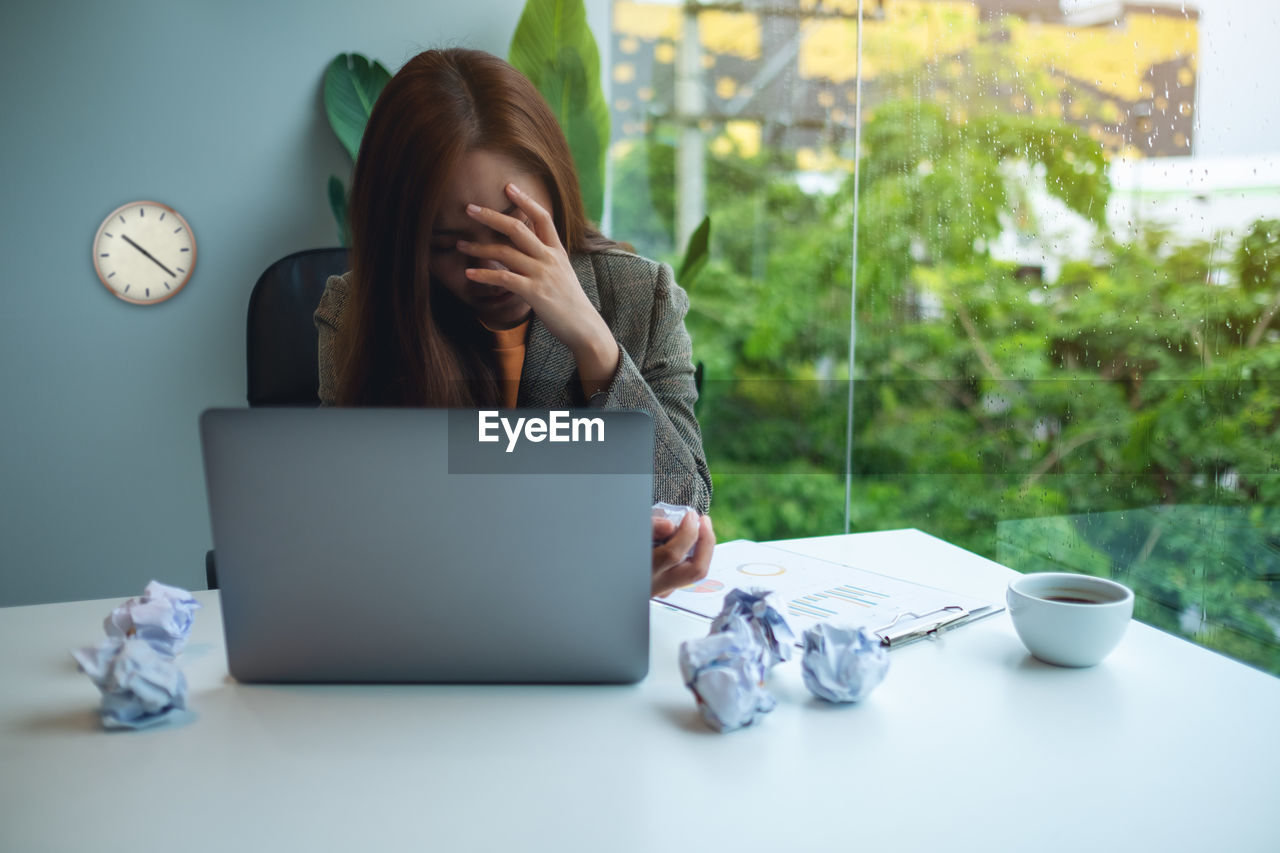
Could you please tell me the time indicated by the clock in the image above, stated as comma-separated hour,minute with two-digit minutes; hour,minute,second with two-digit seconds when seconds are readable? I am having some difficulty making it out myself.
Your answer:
10,22
